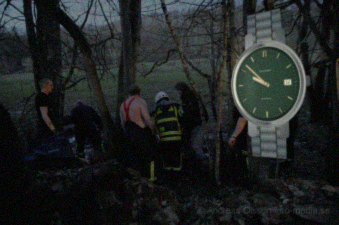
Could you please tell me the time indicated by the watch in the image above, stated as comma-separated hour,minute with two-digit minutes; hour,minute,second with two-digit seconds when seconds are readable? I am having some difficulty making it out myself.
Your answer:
9,52
